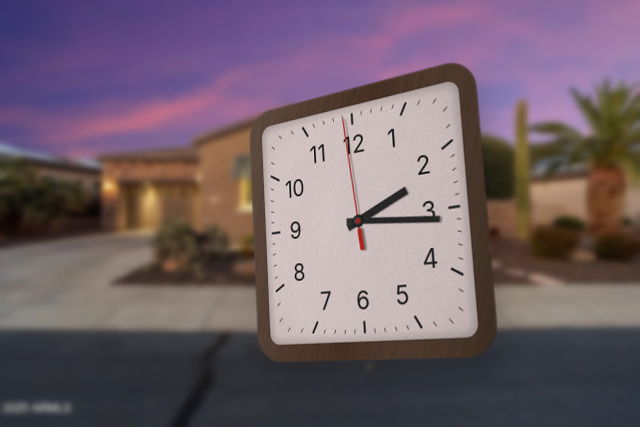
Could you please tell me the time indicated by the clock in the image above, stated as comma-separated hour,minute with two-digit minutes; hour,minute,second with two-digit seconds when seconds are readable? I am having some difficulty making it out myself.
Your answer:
2,15,59
